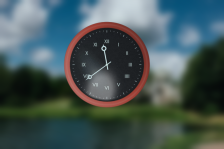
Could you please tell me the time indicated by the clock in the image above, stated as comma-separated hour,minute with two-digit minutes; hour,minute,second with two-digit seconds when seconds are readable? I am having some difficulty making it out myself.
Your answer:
11,39
